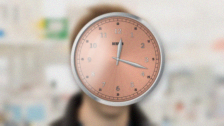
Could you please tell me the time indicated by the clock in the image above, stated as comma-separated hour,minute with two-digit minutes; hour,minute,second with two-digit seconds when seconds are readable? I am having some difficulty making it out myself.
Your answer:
12,18
